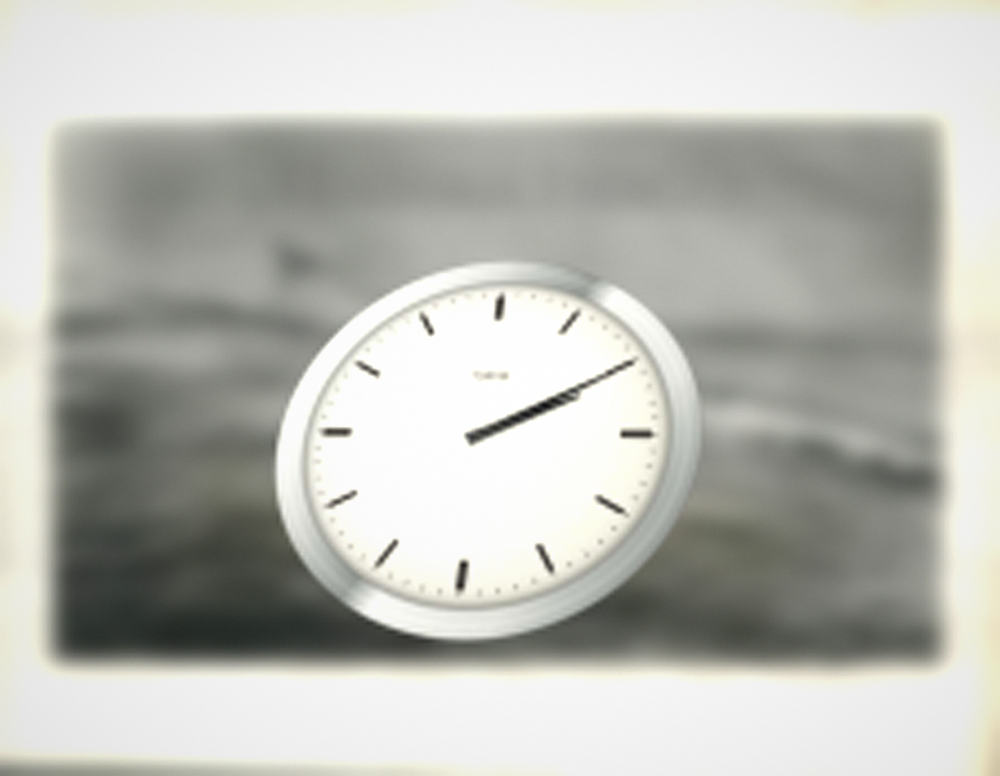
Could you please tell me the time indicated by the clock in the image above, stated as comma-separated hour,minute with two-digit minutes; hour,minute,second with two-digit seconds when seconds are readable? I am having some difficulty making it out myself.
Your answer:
2,10
